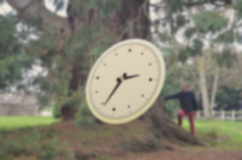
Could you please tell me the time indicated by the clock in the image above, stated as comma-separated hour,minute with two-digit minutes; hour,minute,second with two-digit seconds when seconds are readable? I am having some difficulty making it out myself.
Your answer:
2,34
